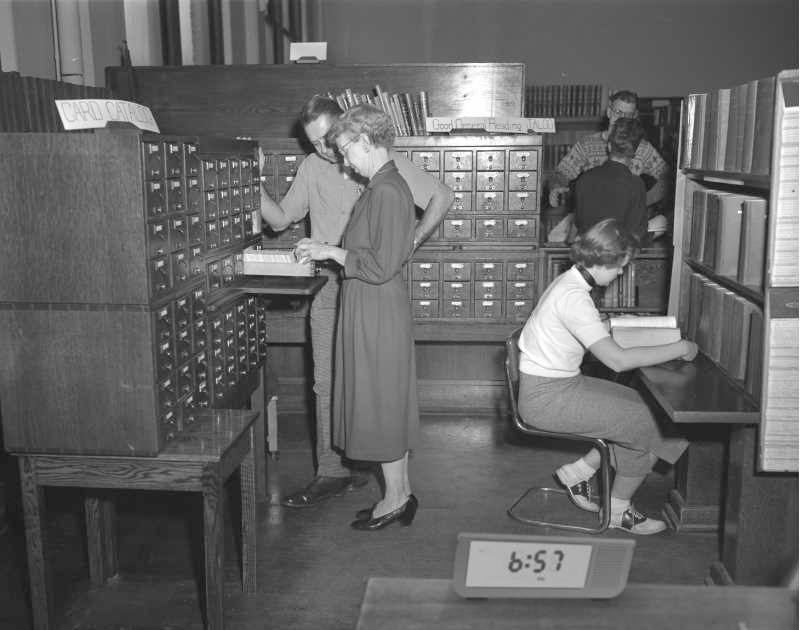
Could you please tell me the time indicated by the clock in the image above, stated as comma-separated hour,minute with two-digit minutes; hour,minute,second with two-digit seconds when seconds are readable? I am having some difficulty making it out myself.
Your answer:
6,57
